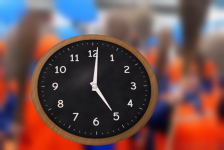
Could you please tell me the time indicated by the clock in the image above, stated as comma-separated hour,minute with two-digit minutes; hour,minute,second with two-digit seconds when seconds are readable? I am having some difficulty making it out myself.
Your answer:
5,01
